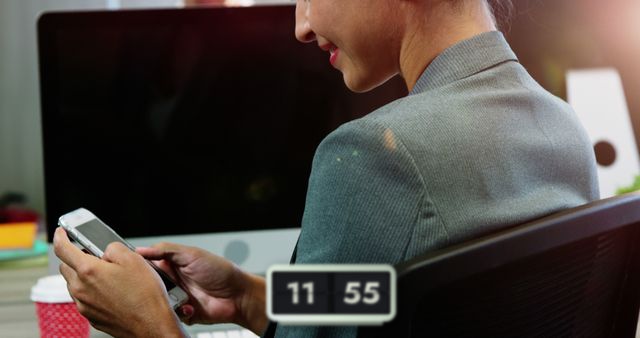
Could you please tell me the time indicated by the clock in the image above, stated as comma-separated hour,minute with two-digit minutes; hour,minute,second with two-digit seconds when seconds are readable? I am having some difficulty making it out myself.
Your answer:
11,55
